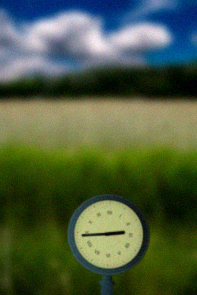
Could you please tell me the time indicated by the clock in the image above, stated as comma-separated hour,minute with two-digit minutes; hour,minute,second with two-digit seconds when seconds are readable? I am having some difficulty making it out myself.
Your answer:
2,44
